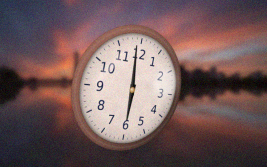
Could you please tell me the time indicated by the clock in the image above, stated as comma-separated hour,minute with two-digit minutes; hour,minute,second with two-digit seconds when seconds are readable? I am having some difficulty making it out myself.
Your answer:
5,59
